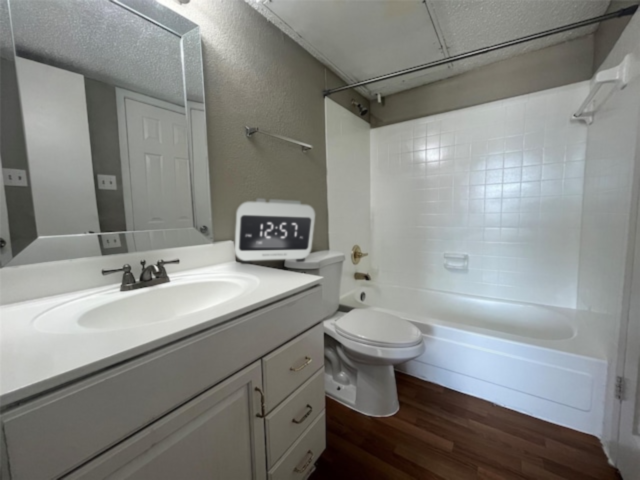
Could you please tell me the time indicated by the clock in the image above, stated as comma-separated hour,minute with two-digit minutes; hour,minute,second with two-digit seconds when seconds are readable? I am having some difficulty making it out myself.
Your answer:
12,57
